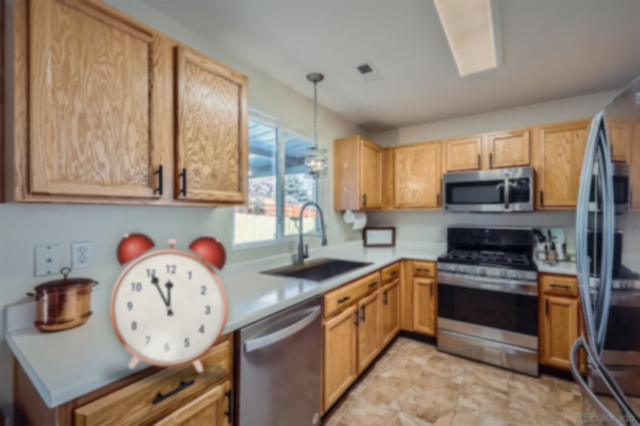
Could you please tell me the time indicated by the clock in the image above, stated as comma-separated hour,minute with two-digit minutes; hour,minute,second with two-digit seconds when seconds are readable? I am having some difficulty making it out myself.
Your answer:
11,55
